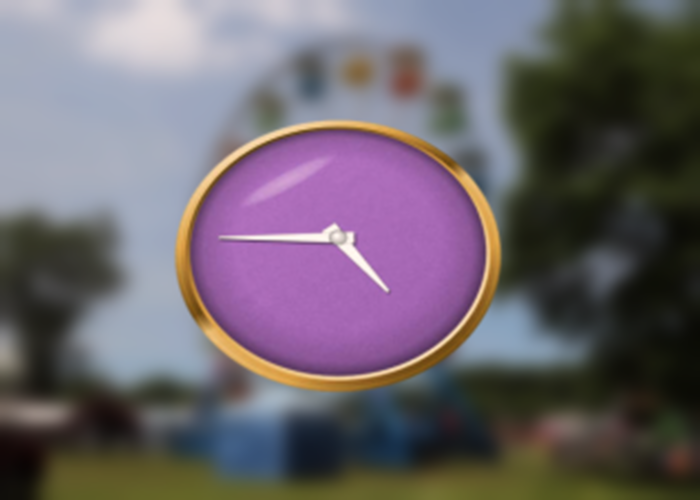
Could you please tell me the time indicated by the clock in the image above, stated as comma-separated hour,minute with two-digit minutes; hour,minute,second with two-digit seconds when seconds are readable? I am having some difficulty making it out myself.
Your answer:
4,45
